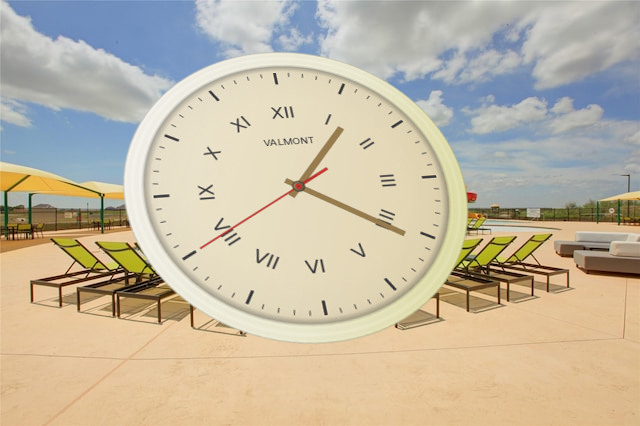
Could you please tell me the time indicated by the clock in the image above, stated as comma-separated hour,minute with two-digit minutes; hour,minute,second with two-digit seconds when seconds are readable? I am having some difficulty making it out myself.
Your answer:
1,20,40
